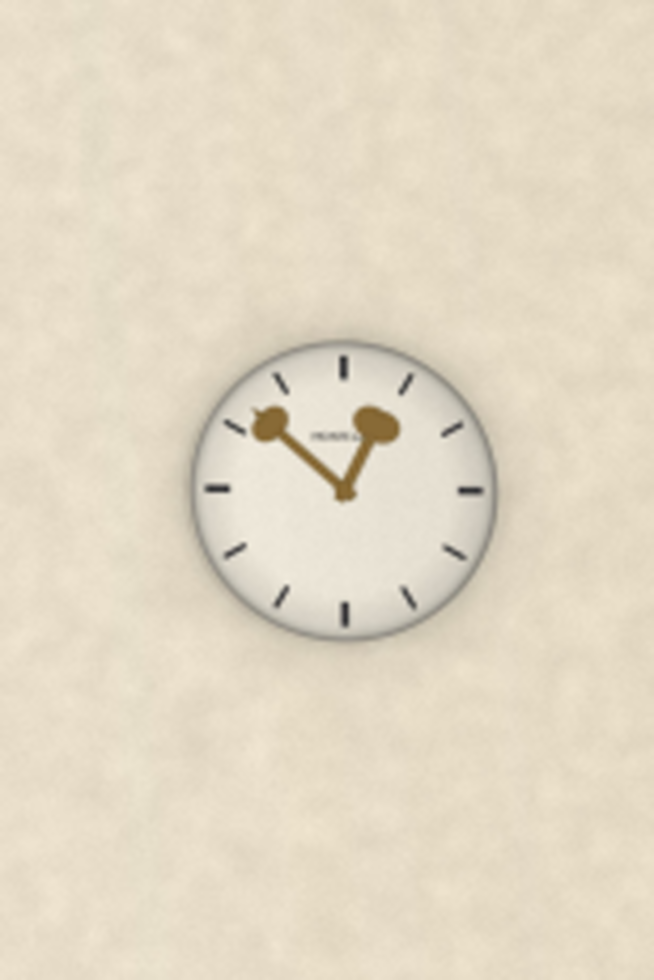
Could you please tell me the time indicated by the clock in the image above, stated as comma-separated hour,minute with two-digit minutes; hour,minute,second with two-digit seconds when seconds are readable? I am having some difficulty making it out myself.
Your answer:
12,52
